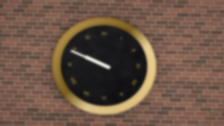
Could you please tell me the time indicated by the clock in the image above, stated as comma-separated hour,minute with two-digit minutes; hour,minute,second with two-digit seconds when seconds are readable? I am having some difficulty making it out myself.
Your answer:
9,49
